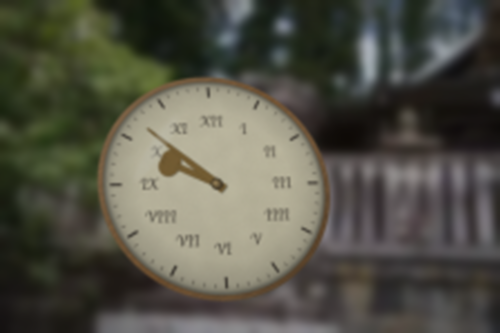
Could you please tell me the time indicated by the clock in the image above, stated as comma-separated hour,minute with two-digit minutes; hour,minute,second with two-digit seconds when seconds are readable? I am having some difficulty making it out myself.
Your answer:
9,52
